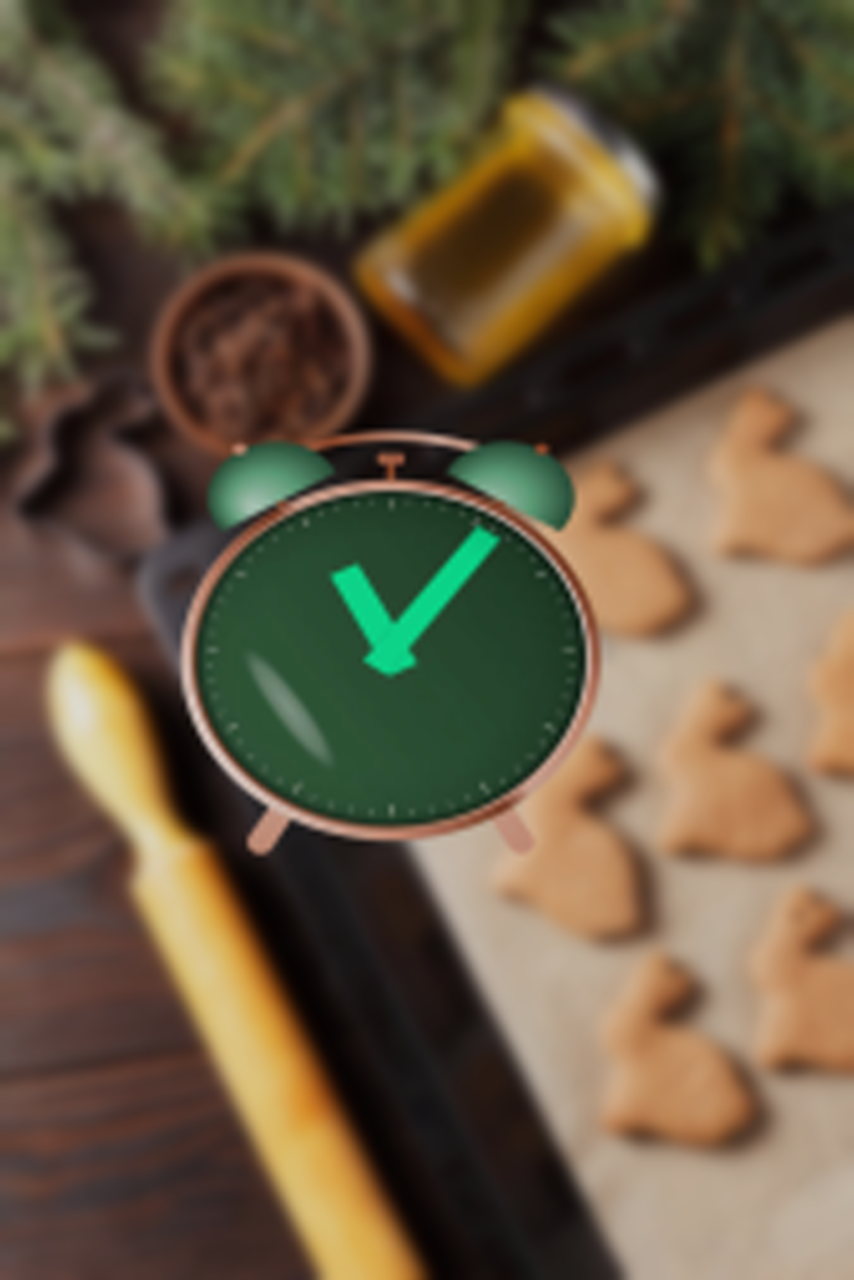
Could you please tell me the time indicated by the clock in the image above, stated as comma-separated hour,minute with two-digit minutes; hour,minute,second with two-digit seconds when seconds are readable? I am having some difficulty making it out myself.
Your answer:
11,06
